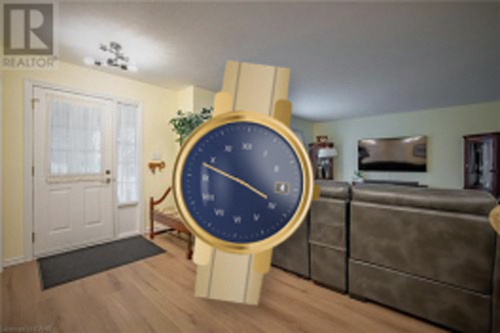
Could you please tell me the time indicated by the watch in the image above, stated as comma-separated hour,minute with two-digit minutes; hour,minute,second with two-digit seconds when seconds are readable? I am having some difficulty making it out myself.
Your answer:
3,48
